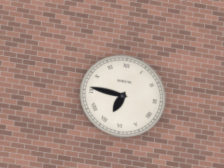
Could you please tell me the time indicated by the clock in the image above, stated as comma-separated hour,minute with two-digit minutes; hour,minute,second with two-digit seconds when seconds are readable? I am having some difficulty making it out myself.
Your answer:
6,46
